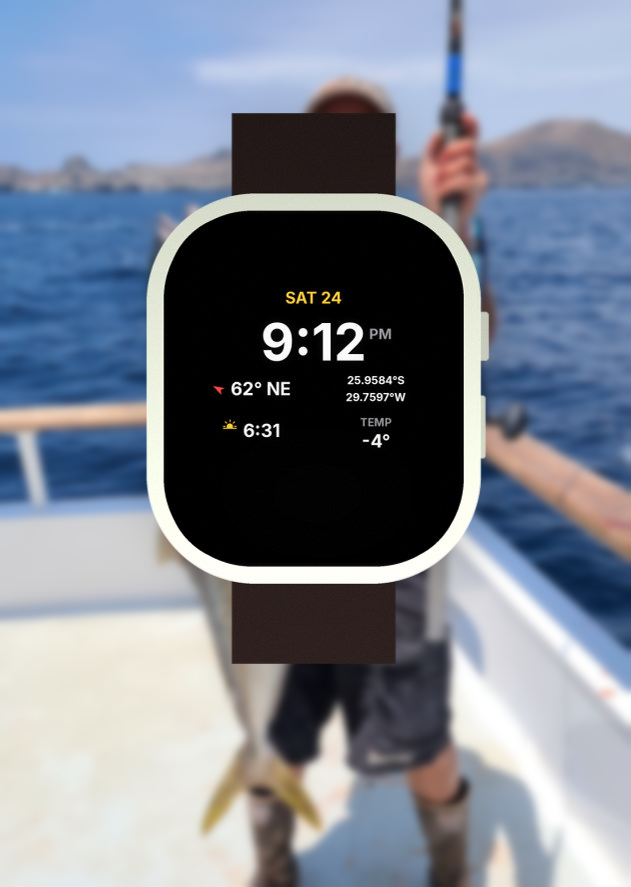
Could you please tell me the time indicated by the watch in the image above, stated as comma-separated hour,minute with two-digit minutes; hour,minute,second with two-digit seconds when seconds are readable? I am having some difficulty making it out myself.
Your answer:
9,12
